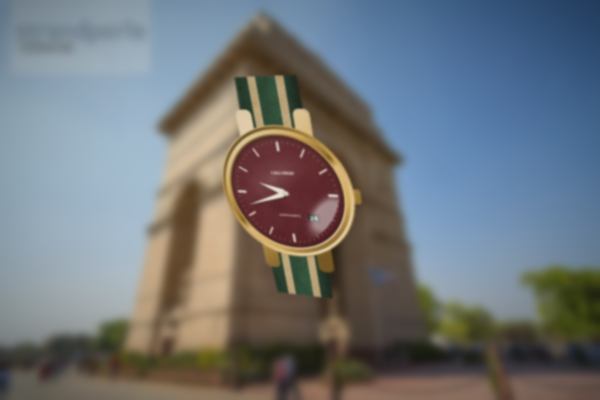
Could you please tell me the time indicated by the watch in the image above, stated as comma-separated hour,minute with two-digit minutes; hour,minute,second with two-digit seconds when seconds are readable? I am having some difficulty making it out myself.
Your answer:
9,42
